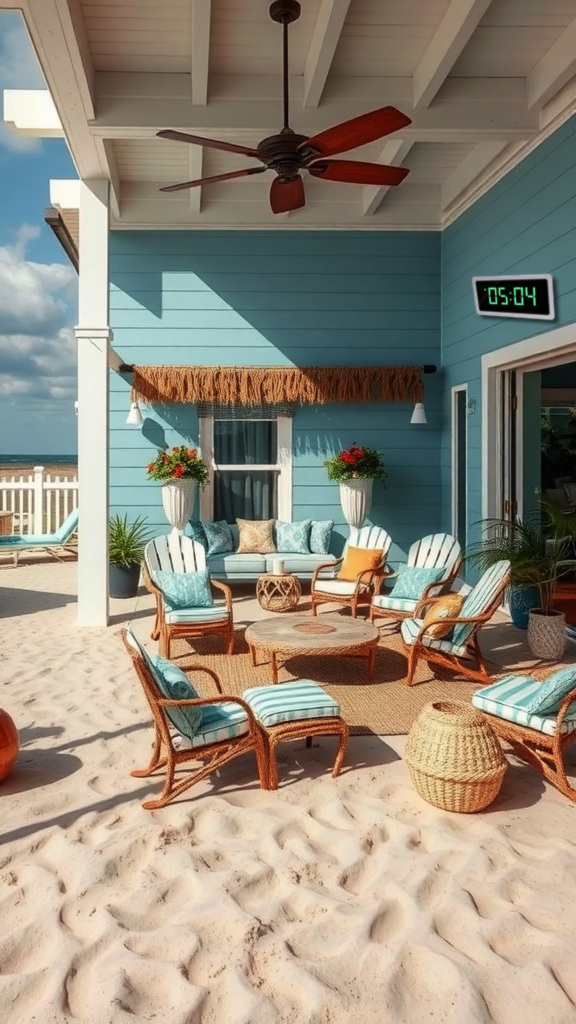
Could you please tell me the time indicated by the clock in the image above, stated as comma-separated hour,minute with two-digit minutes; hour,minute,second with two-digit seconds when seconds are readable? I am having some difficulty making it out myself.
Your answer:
5,04
